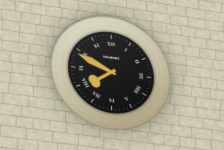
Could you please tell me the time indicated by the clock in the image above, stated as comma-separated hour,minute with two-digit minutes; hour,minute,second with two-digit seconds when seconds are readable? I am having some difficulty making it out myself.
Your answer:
7,49
